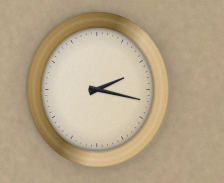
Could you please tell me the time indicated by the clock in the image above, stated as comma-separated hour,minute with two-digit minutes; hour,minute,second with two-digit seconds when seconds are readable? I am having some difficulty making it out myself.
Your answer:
2,17
